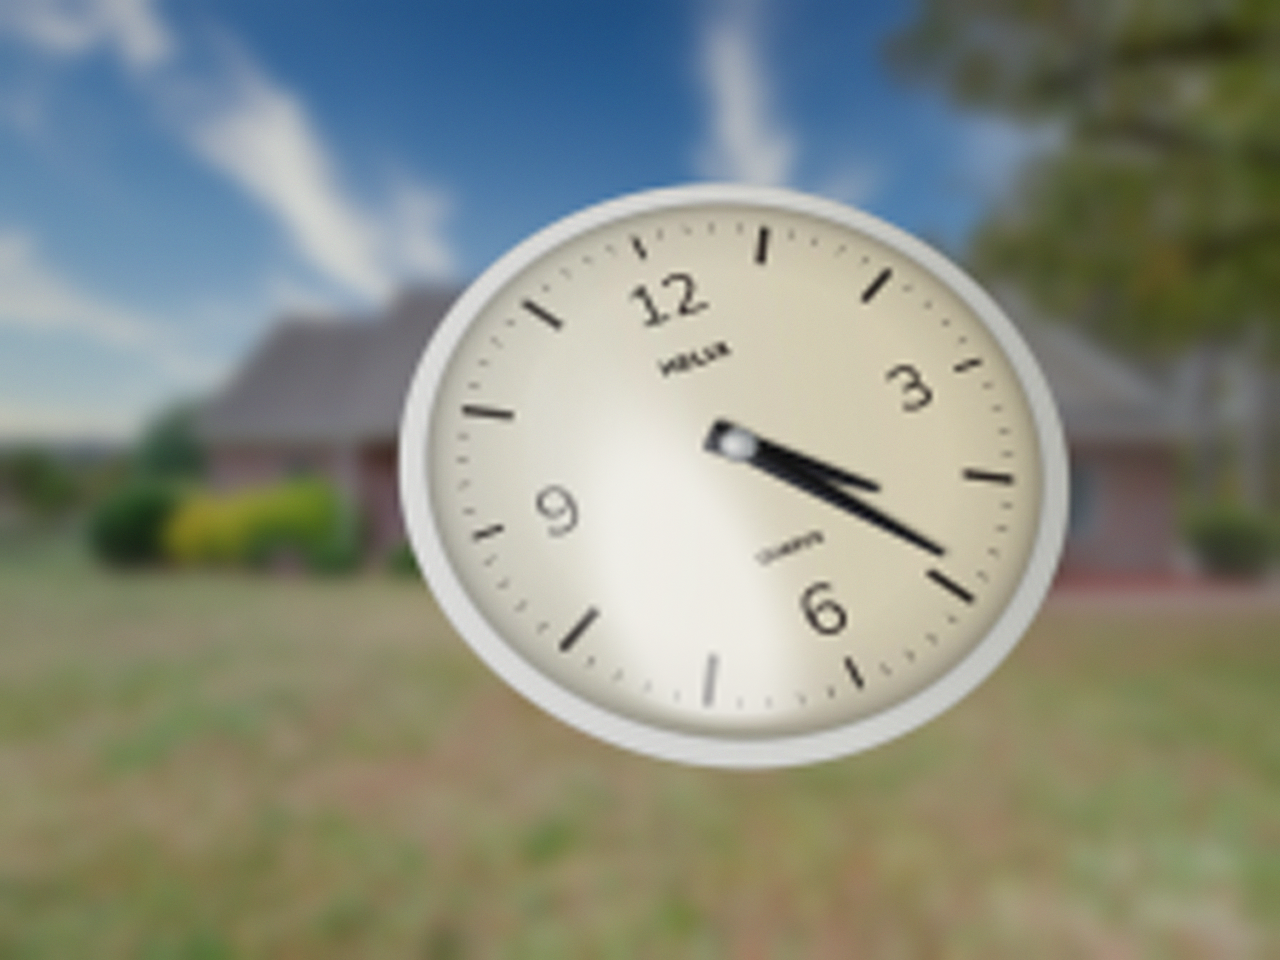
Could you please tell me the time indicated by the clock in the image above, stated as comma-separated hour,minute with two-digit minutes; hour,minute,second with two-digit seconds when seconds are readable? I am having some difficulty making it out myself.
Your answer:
4,24
